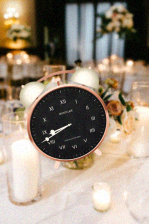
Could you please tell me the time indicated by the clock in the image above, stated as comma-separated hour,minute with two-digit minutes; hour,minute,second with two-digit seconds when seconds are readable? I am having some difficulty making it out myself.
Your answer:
8,42
